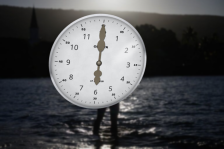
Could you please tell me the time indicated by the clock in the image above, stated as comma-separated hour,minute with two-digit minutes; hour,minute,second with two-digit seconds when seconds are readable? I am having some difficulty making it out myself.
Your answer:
6,00
